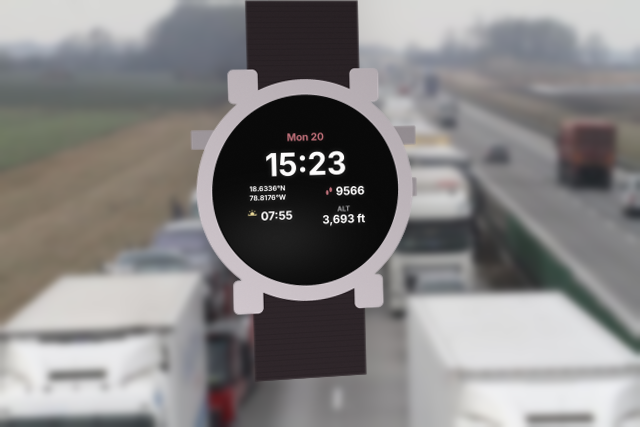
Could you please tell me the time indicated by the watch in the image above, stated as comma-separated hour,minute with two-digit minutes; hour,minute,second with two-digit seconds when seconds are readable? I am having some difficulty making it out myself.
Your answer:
15,23
